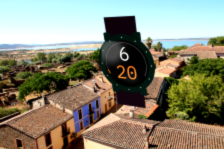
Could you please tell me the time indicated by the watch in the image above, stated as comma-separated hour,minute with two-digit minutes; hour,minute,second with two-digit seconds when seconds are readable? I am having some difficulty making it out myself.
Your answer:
6,20
